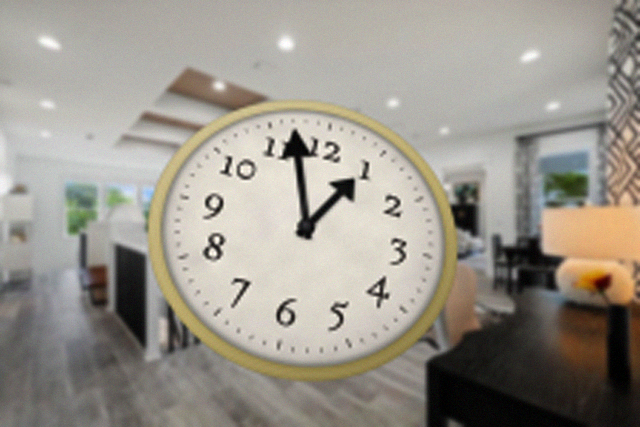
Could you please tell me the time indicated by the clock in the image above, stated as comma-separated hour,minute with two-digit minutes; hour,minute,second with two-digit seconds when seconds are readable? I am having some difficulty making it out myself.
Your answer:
12,57
